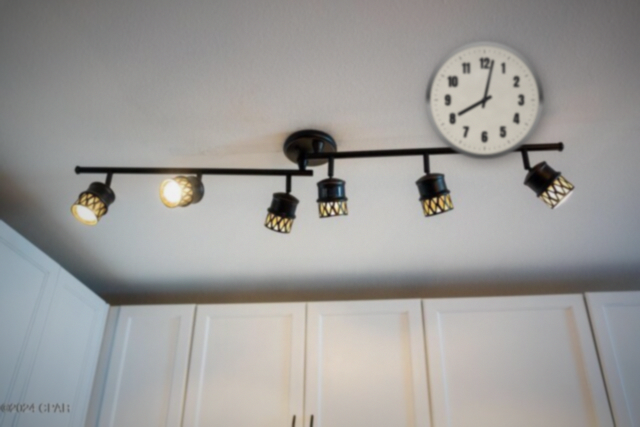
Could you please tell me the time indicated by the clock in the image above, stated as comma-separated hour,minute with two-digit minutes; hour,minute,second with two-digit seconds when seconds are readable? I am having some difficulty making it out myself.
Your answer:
8,02
